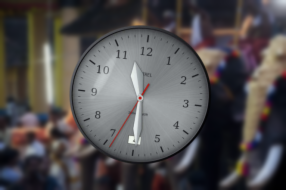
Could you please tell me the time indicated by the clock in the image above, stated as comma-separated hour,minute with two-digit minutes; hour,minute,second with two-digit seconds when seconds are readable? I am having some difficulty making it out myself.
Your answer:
11,29,34
